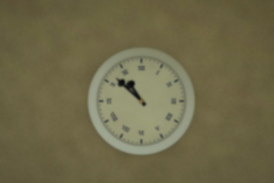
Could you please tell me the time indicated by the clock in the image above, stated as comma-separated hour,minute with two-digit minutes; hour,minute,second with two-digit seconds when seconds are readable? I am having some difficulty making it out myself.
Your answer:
10,52
